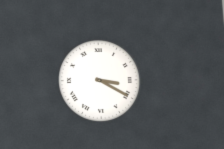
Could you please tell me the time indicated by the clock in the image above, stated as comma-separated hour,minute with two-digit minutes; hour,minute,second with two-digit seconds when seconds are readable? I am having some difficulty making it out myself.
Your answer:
3,20
